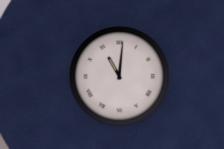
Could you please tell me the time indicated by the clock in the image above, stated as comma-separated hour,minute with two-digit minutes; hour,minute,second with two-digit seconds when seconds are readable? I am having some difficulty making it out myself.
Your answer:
11,01
